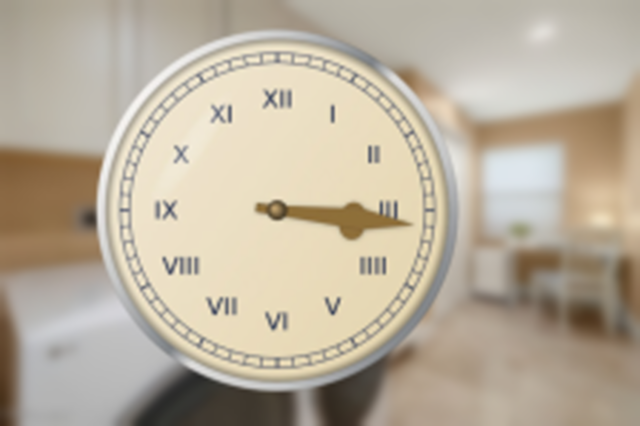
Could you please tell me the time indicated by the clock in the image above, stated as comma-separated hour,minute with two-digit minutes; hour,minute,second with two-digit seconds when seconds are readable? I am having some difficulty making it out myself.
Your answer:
3,16
